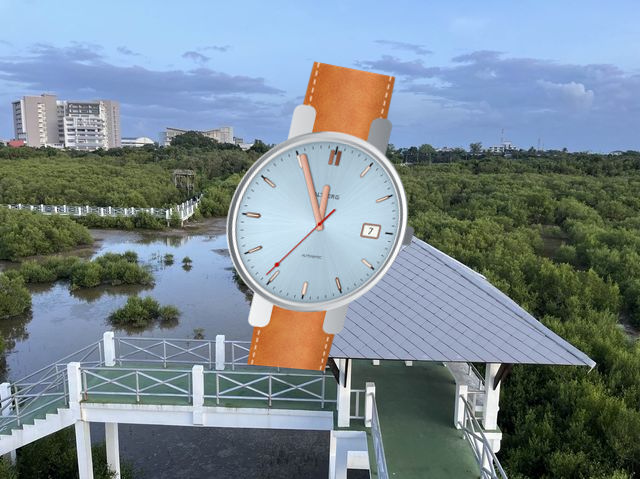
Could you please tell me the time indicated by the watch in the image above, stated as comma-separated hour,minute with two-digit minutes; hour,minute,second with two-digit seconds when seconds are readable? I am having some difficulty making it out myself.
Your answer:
11,55,36
